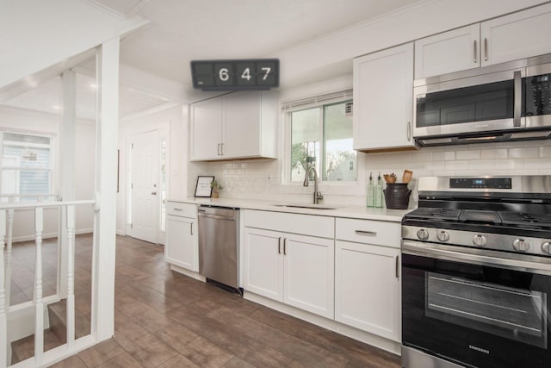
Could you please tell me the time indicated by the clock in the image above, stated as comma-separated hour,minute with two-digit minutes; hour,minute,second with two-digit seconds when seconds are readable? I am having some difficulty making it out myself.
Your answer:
6,47
